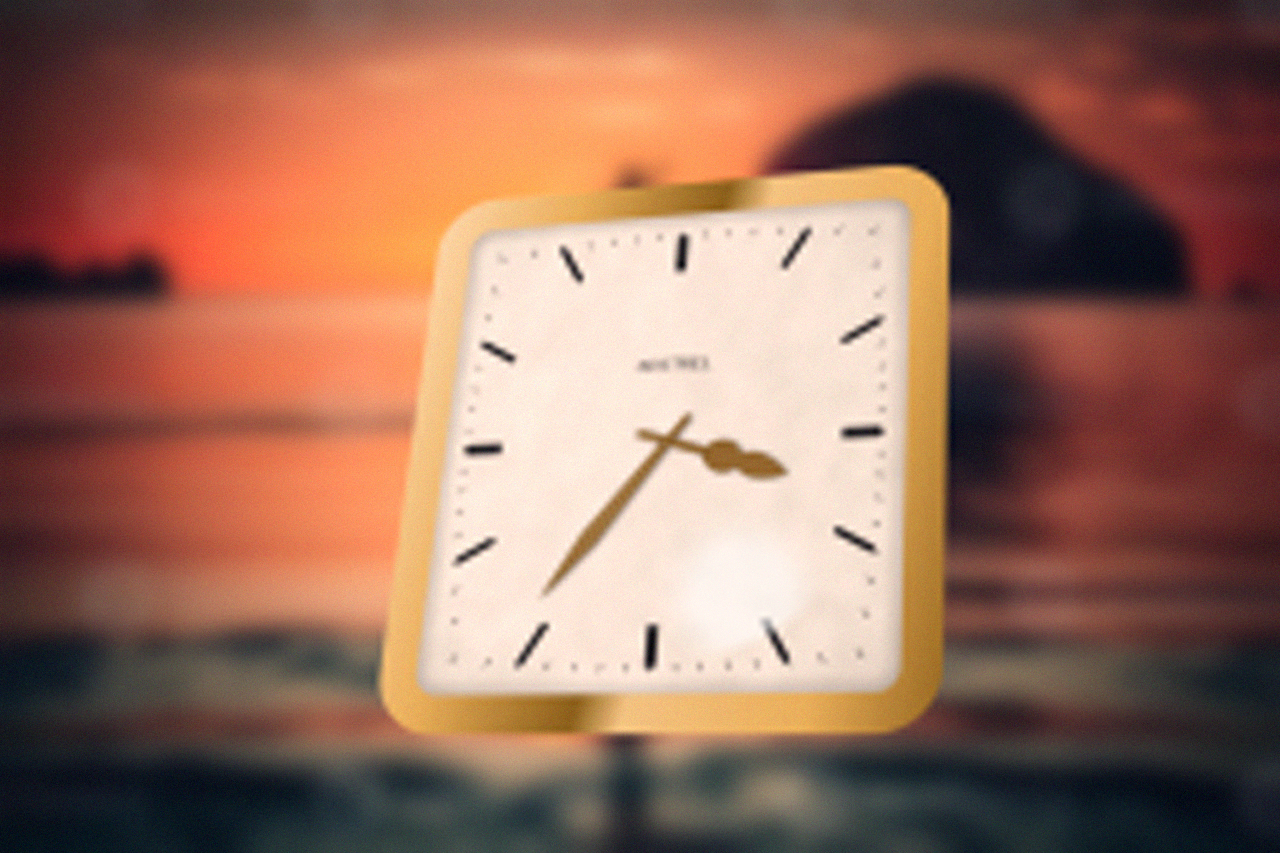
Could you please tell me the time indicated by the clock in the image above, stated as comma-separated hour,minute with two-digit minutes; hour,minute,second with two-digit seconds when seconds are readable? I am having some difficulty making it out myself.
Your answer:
3,36
